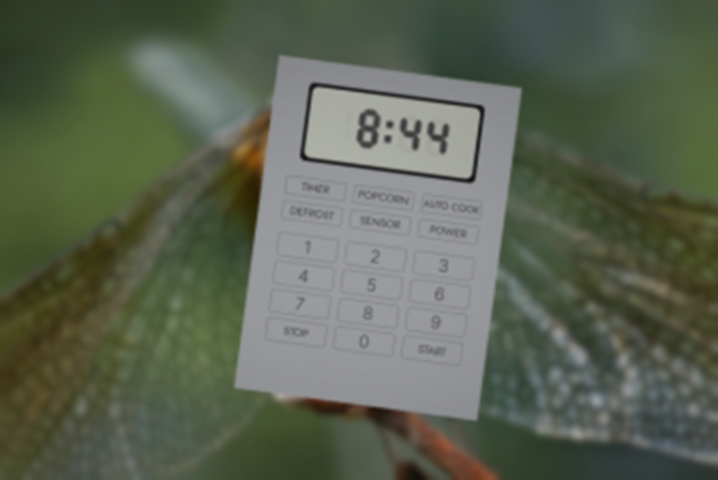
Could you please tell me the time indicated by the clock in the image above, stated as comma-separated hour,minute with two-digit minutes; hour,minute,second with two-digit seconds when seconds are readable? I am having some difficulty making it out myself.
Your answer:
8,44
